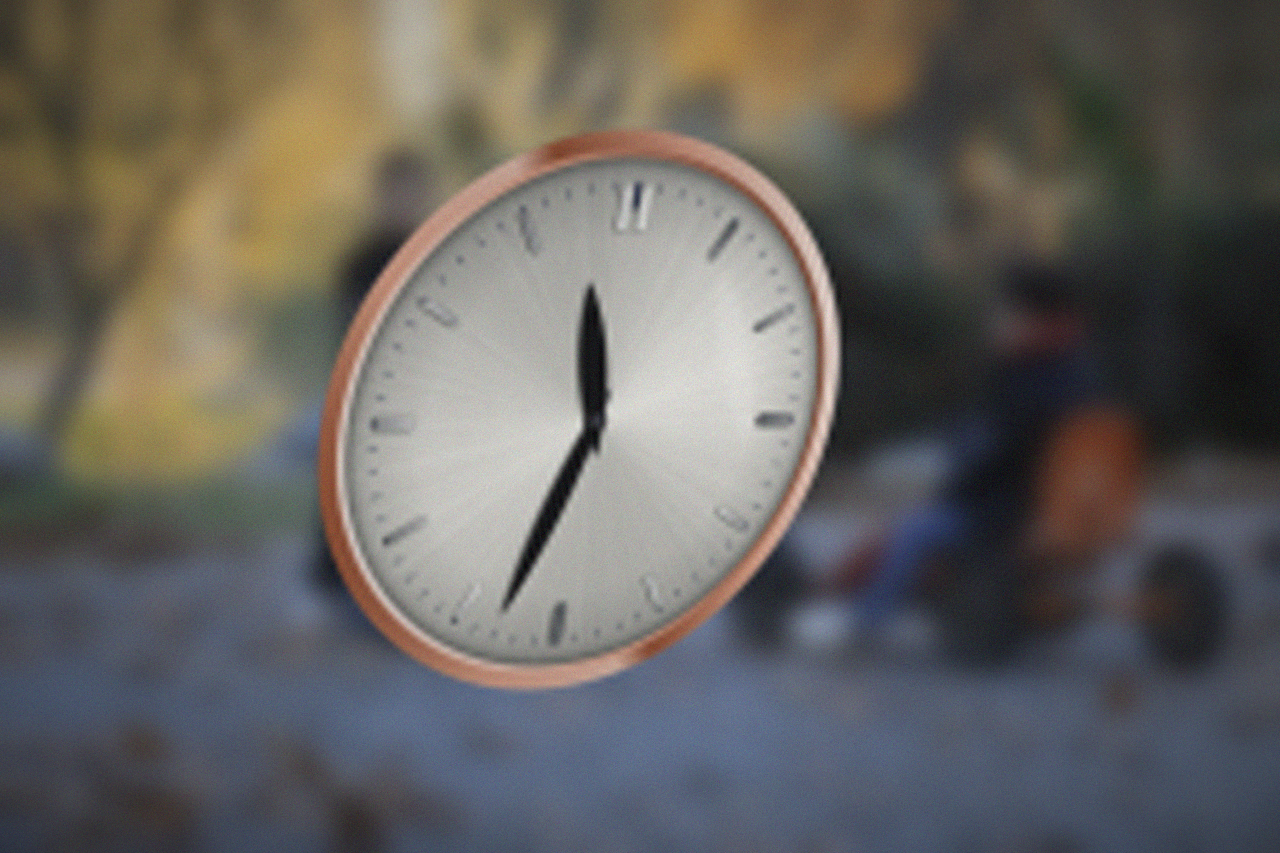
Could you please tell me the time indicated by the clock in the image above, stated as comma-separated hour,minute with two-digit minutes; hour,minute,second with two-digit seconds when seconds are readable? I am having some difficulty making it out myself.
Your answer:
11,33
